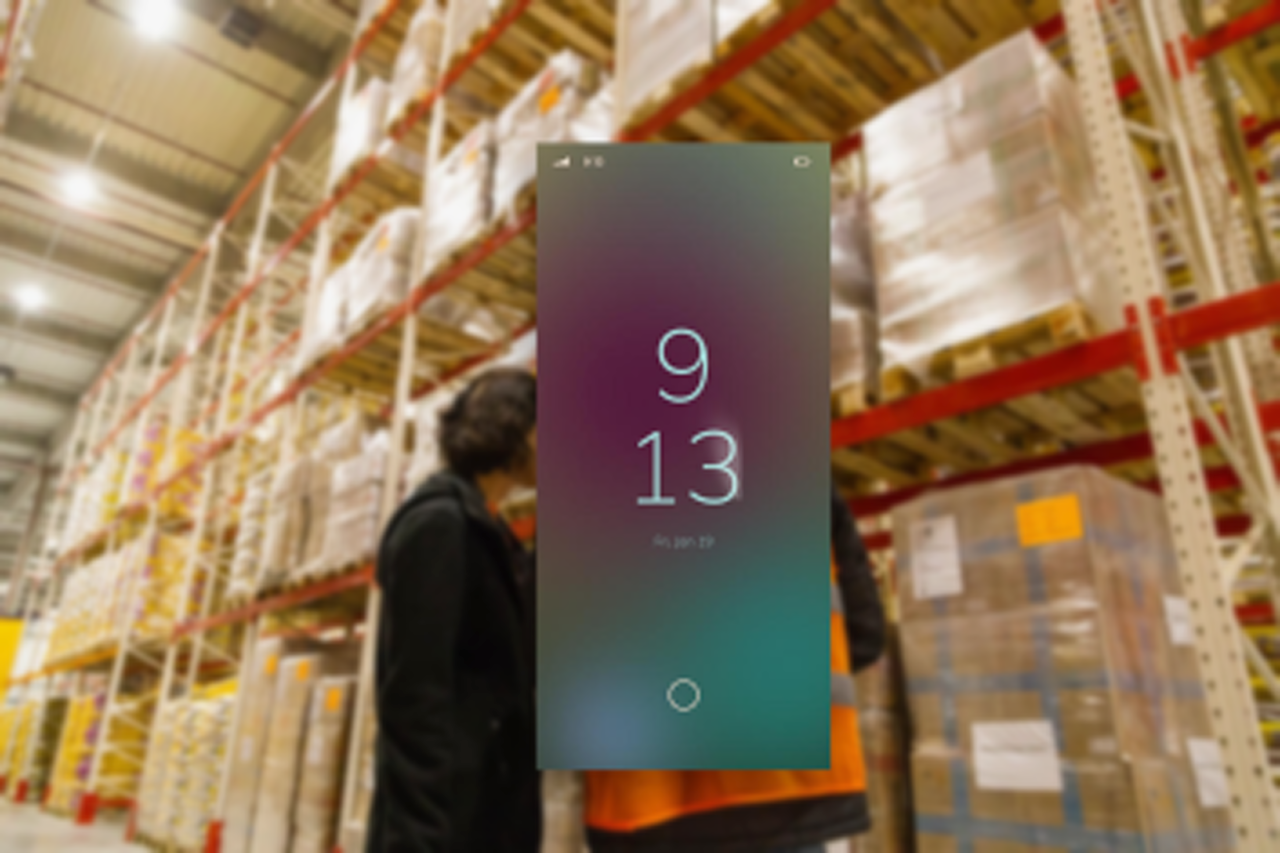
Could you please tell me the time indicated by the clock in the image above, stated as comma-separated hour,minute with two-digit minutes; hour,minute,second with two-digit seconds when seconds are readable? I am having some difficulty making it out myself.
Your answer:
9,13
